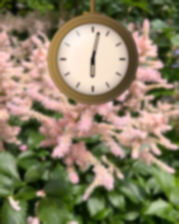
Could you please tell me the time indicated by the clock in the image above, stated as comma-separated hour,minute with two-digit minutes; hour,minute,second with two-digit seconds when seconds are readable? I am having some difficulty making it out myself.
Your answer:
6,02
